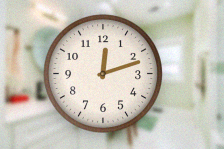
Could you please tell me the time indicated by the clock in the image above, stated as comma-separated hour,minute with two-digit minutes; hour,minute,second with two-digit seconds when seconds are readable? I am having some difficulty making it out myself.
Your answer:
12,12
